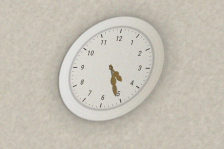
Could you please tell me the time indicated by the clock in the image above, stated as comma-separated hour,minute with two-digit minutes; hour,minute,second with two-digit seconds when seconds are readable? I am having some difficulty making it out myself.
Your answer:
4,26
